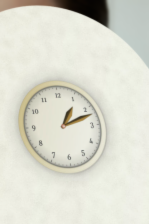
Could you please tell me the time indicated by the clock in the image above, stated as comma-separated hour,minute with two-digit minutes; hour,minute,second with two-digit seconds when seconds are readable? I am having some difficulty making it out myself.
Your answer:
1,12
